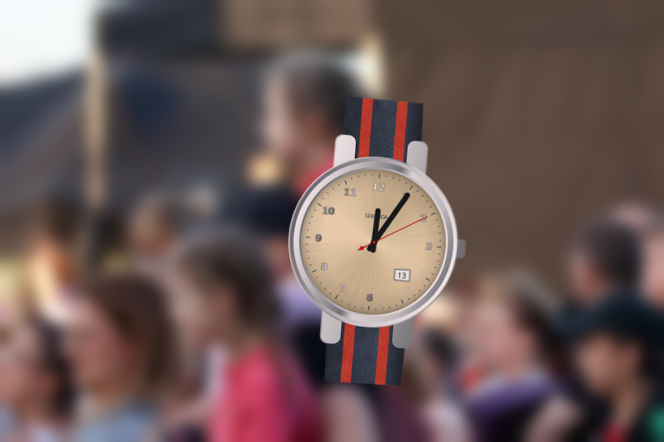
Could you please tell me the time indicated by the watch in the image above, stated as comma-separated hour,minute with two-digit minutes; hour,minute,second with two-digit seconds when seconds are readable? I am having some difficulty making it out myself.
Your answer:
12,05,10
